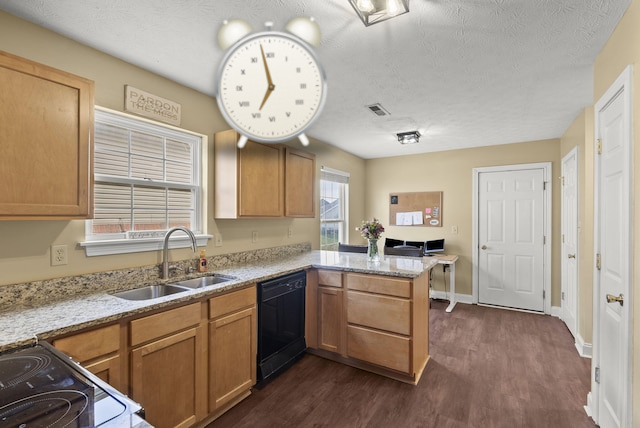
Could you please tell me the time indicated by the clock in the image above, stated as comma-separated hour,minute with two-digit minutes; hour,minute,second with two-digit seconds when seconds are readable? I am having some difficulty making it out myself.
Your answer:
6,58
